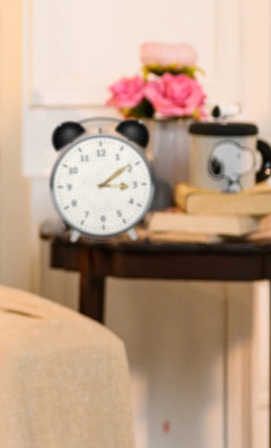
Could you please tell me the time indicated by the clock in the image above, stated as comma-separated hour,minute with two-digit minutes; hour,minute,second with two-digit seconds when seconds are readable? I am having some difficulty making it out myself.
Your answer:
3,09
